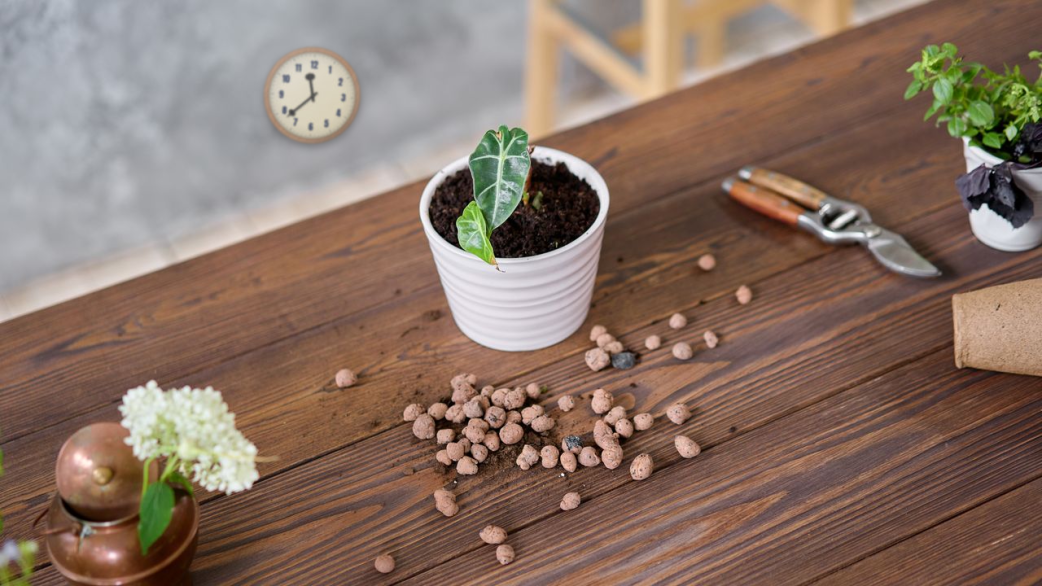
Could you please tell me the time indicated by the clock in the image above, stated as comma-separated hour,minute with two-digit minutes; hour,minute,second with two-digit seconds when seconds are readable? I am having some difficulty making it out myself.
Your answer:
11,38
